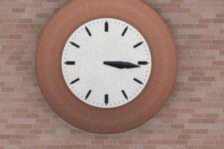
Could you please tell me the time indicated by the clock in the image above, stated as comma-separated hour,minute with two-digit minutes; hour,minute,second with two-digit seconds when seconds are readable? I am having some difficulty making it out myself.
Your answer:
3,16
